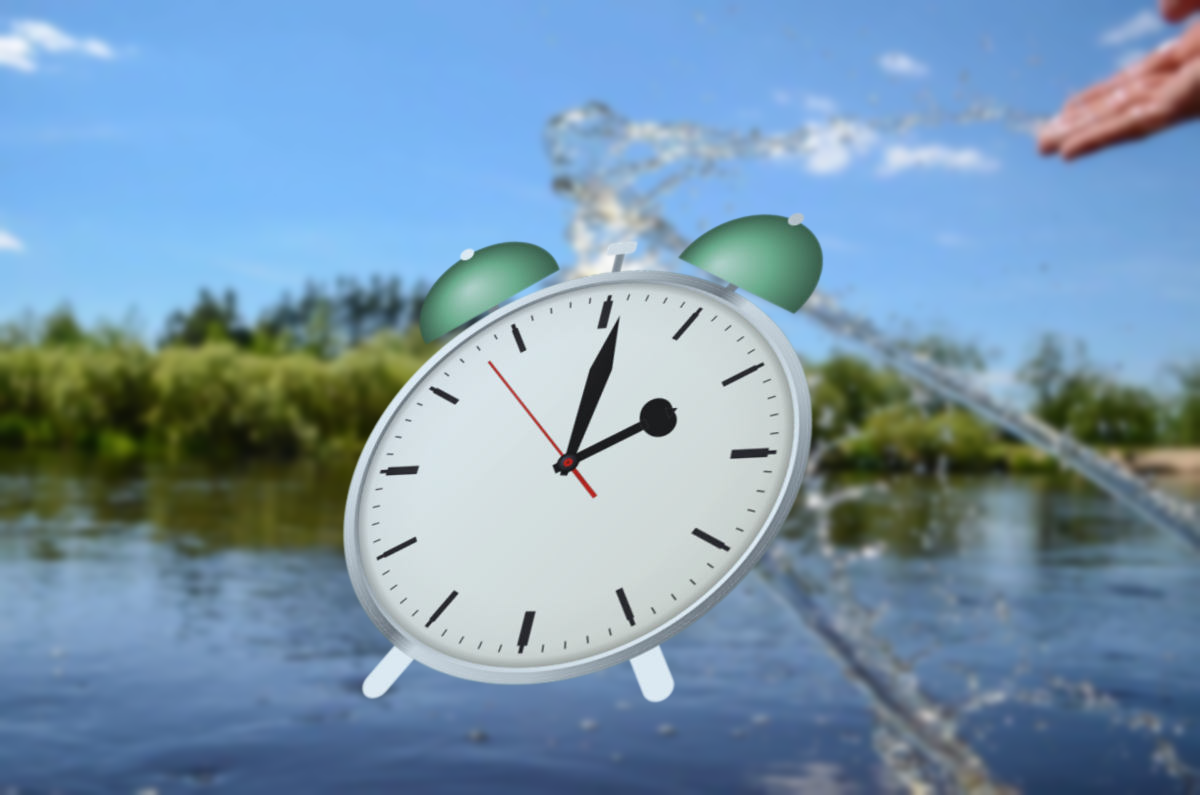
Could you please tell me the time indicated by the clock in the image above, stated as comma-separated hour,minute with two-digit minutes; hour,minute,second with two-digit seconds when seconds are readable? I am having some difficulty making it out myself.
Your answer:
2,00,53
